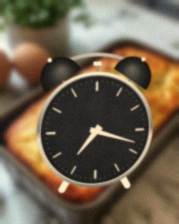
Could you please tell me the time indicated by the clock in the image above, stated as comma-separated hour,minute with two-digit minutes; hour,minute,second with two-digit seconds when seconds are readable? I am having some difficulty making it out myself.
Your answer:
7,18
